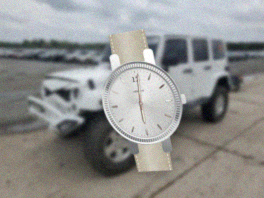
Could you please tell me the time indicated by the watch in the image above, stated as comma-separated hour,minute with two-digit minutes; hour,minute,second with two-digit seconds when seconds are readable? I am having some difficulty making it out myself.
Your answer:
6,01
